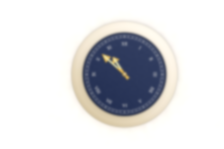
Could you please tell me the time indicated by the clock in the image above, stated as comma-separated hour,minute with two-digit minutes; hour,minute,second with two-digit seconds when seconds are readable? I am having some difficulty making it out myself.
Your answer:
10,52
